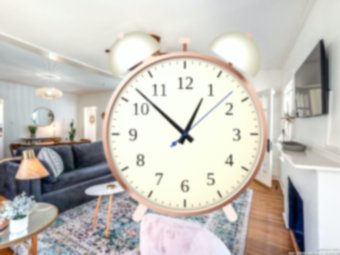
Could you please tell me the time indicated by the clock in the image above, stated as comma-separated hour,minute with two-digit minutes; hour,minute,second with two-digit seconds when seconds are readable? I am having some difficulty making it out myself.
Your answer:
12,52,08
